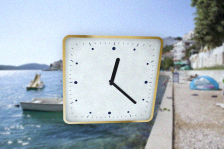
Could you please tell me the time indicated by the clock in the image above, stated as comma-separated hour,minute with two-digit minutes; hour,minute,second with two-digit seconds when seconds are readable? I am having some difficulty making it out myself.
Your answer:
12,22
